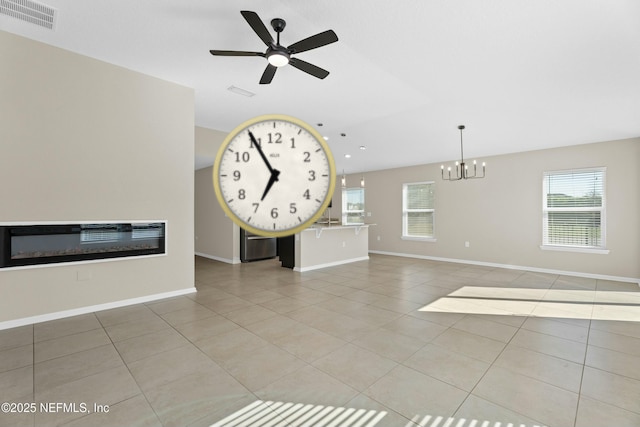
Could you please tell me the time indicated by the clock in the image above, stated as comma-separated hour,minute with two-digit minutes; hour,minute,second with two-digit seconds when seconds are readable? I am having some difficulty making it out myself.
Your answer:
6,55
